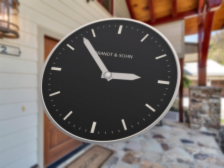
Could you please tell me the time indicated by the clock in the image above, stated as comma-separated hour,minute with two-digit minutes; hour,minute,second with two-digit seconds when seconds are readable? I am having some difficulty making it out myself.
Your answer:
2,53
